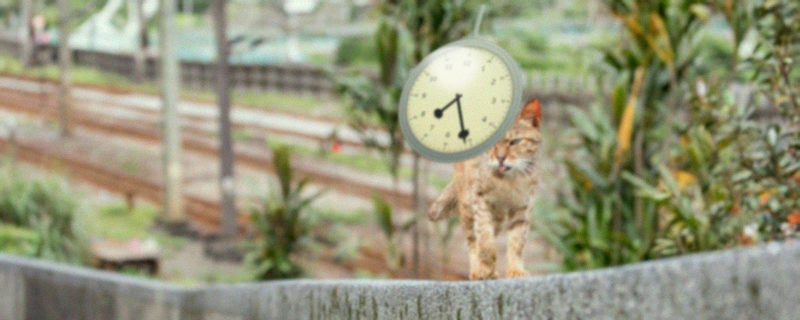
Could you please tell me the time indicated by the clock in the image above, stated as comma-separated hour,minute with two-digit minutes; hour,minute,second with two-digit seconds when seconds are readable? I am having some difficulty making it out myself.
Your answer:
7,26
